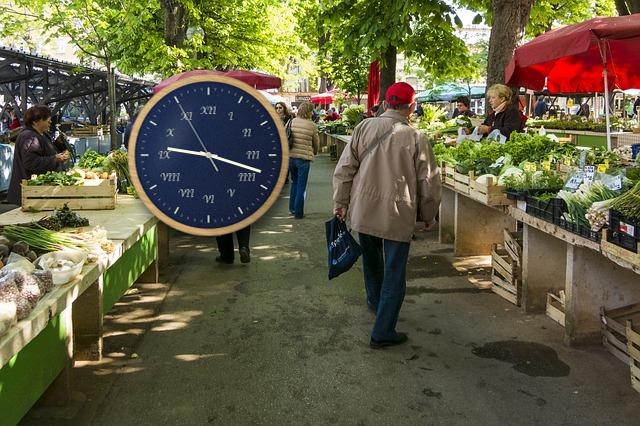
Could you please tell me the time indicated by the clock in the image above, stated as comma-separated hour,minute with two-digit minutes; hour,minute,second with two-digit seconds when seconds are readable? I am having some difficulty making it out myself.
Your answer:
9,17,55
